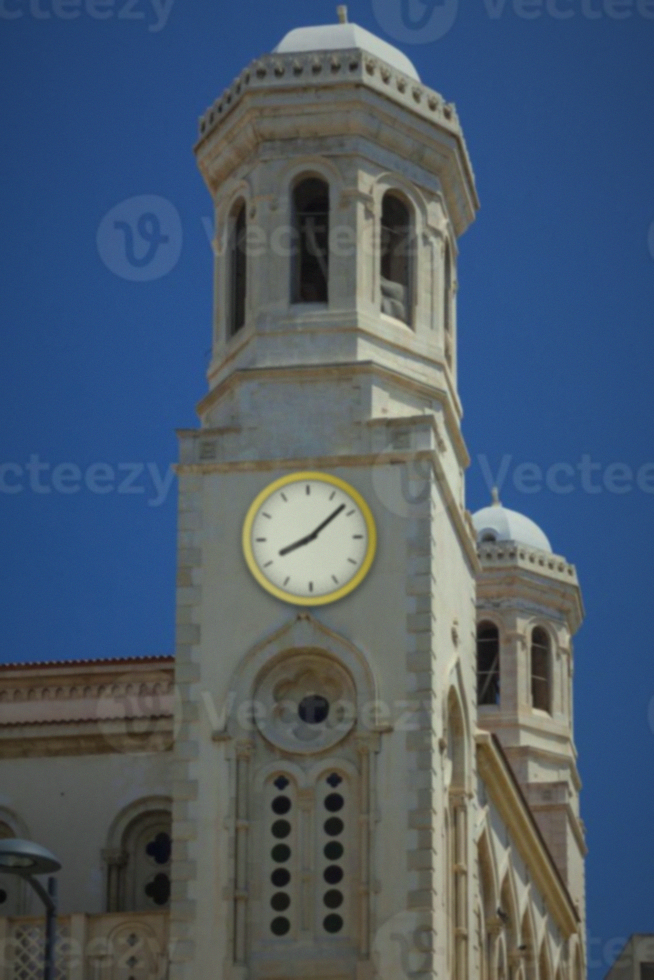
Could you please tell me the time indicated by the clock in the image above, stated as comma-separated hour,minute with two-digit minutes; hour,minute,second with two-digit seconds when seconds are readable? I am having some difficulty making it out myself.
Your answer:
8,08
